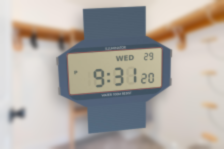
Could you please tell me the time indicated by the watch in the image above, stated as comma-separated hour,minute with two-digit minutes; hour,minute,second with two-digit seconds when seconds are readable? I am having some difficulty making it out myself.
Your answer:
9,31,20
